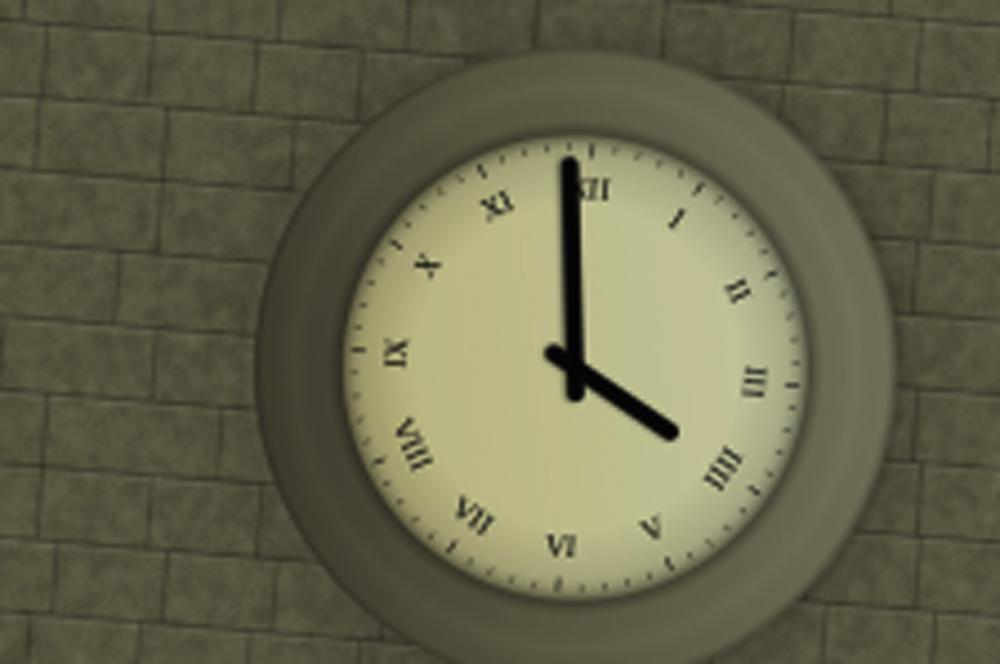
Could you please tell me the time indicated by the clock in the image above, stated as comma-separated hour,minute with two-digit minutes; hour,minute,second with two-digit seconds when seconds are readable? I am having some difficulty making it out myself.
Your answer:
3,59
